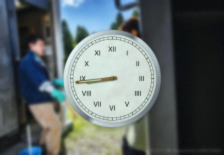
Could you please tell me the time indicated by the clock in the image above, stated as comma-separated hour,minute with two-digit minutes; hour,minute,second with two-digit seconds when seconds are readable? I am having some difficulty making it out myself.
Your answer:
8,44
